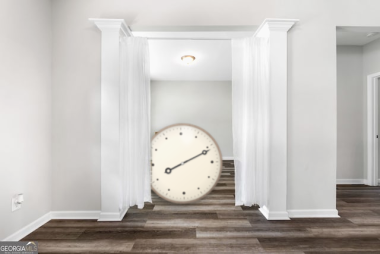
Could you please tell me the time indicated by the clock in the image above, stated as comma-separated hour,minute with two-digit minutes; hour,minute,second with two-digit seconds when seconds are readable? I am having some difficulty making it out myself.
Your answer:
8,11
